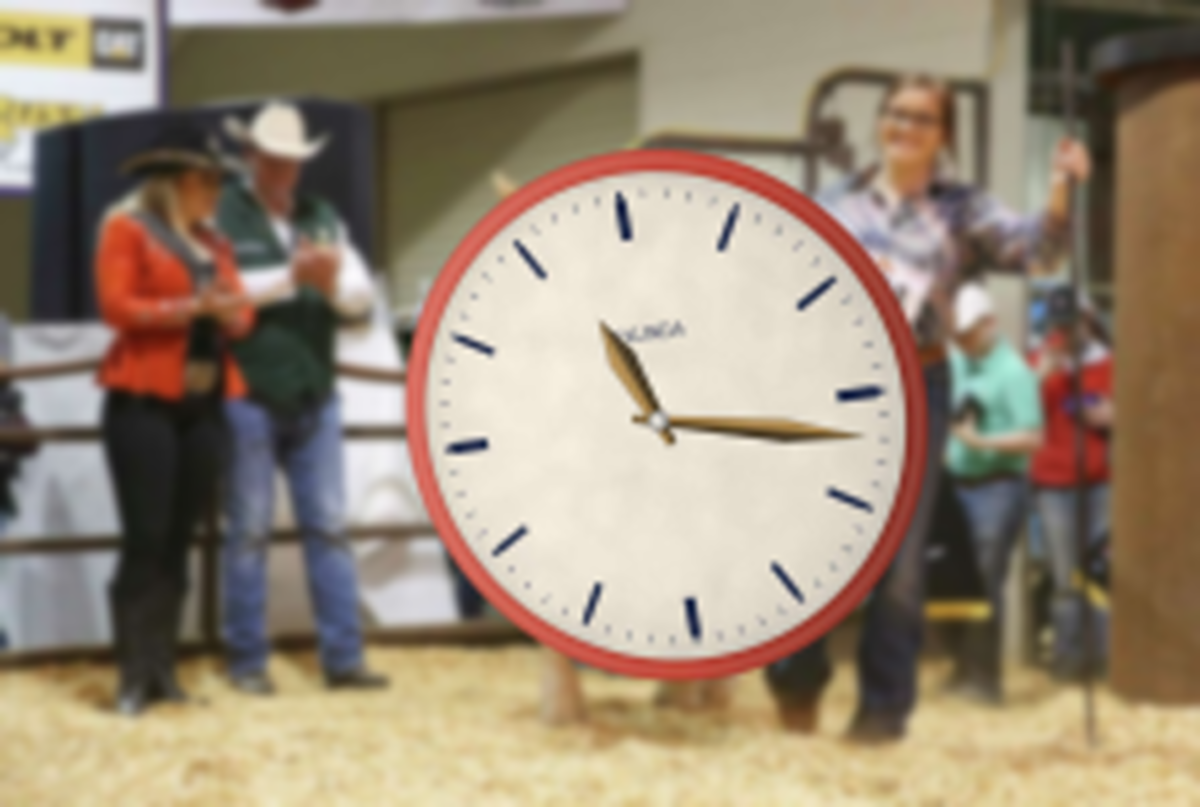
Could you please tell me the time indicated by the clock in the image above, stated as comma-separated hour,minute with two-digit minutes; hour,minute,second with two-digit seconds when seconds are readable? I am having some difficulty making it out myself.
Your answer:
11,17
